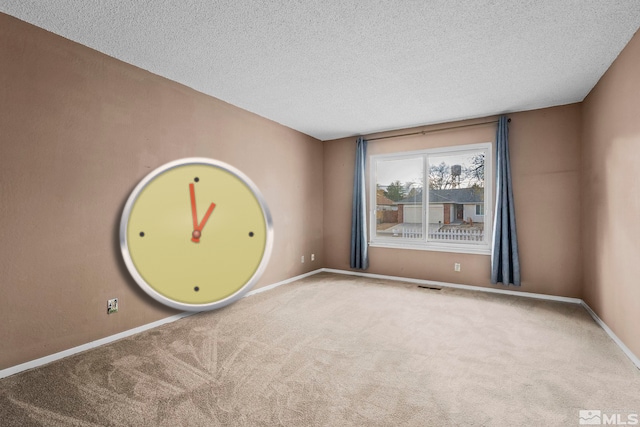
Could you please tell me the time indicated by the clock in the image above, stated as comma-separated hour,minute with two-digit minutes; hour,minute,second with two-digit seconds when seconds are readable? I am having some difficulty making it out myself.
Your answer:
12,59
